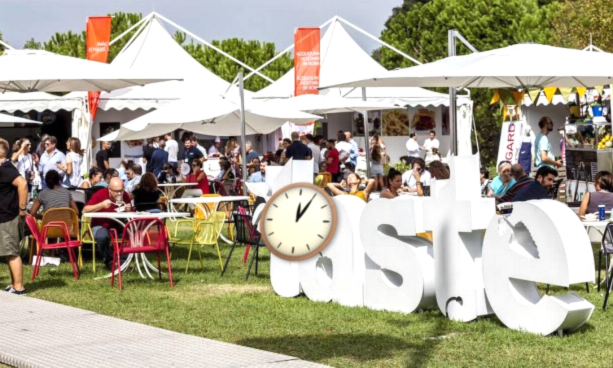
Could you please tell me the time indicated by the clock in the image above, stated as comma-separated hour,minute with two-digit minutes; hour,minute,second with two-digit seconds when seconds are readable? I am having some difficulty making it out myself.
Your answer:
12,05
